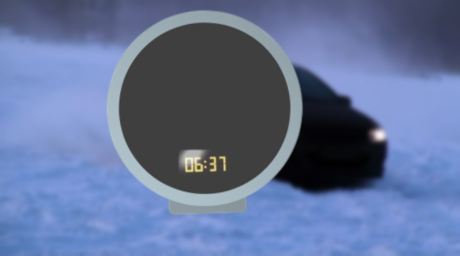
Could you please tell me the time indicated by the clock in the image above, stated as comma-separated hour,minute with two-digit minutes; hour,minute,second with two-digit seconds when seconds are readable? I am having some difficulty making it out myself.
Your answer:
6,37
